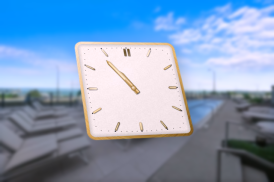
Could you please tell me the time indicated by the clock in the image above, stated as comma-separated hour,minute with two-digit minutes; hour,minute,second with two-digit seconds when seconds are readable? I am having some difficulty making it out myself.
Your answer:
10,54
